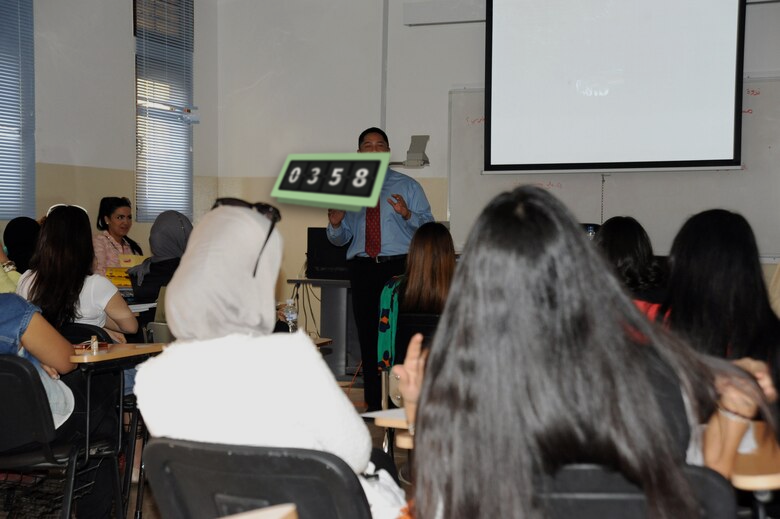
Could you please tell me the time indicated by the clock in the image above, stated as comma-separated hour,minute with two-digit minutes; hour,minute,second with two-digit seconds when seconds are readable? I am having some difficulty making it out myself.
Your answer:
3,58
